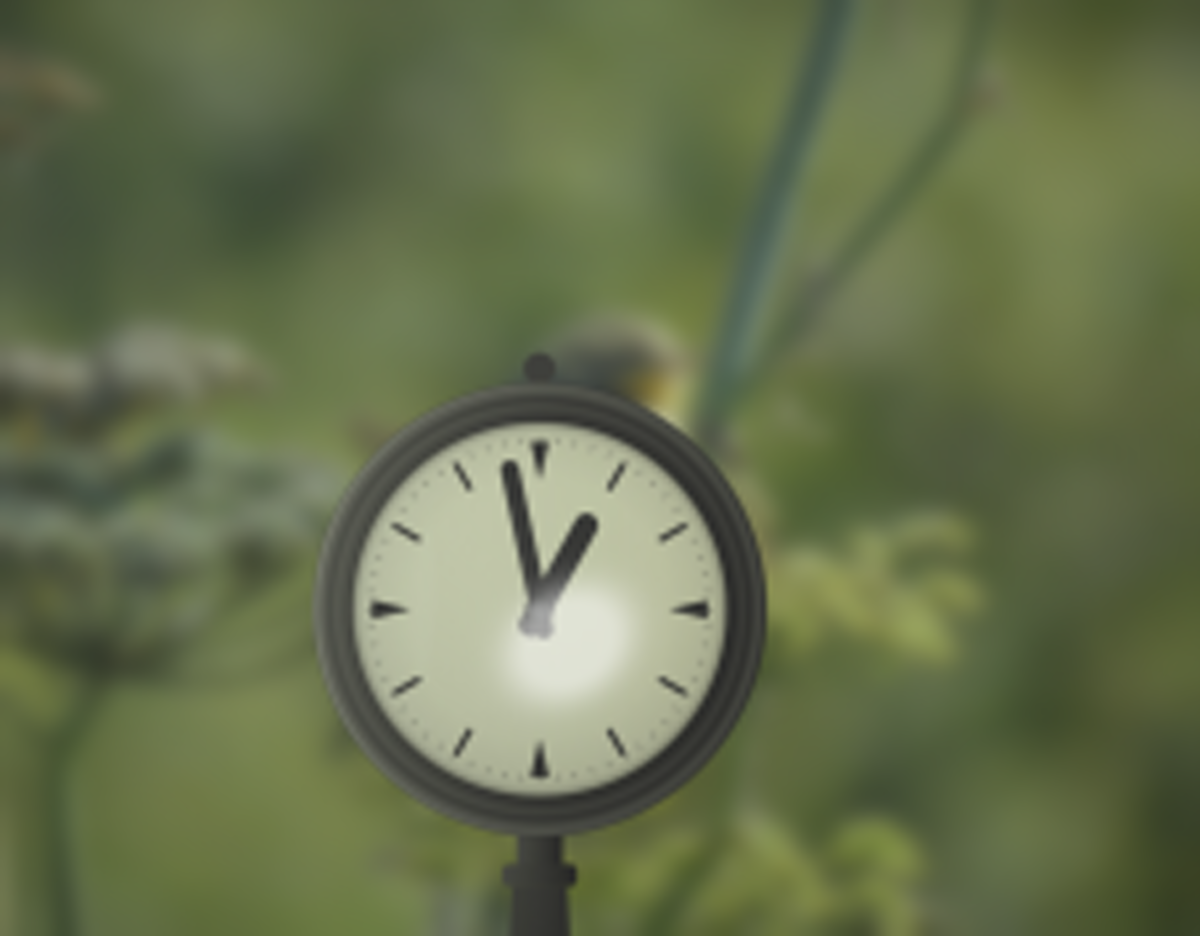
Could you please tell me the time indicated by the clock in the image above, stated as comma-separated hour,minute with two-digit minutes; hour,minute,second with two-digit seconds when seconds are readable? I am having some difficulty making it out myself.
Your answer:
12,58
